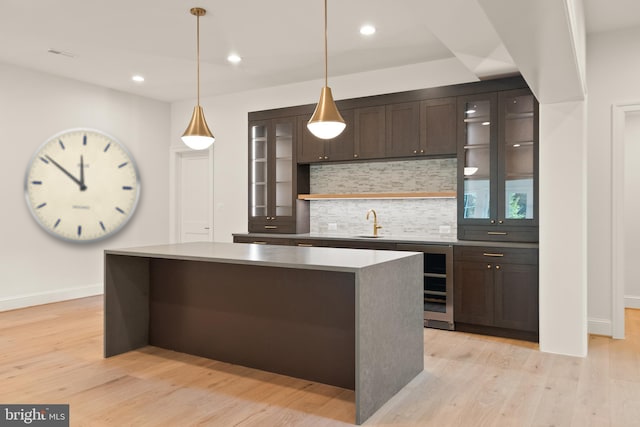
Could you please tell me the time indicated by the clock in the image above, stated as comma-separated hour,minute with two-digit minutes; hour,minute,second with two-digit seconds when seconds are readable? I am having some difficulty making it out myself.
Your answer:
11,51
